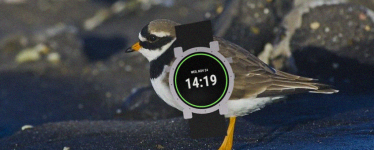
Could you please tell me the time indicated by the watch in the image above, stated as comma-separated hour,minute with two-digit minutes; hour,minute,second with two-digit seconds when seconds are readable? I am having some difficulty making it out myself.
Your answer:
14,19
